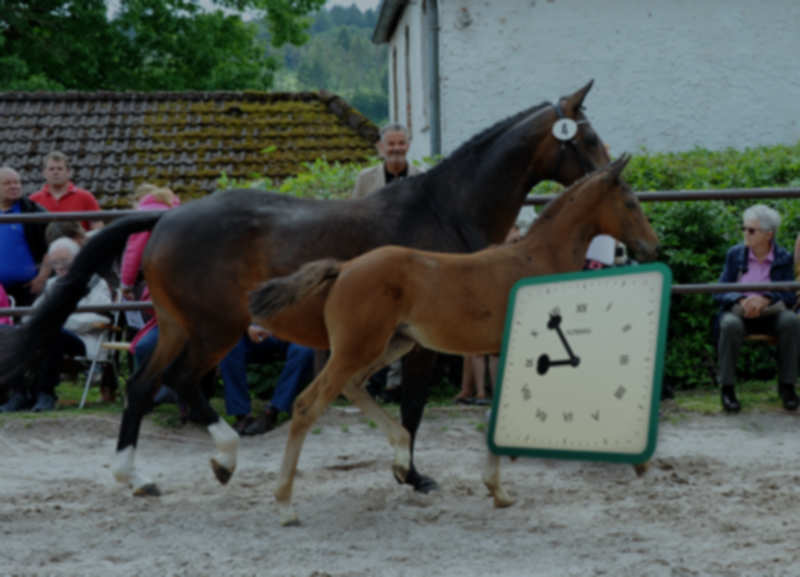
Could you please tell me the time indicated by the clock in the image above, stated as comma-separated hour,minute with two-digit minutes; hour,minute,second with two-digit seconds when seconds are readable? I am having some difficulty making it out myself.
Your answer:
8,54
